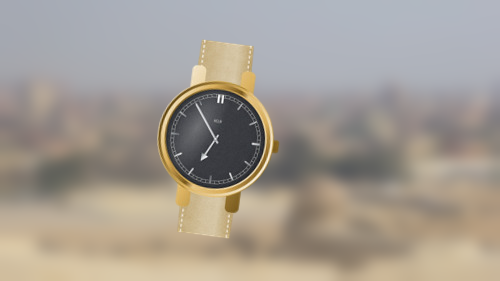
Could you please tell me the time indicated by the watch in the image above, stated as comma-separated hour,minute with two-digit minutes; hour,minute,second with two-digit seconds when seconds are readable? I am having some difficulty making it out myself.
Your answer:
6,54
